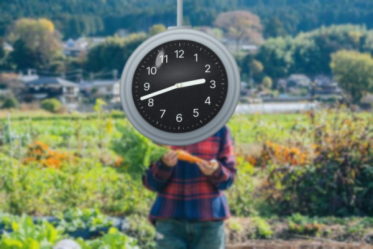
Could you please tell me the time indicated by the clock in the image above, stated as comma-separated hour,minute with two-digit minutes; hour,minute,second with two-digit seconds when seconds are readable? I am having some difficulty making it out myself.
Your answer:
2,42
